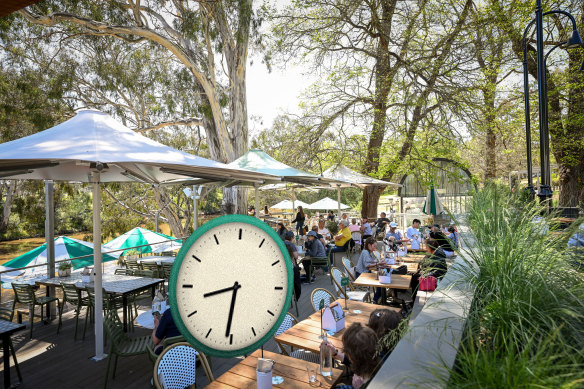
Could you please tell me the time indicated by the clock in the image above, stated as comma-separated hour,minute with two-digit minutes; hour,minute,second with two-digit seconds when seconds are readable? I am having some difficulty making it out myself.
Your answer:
8,31
